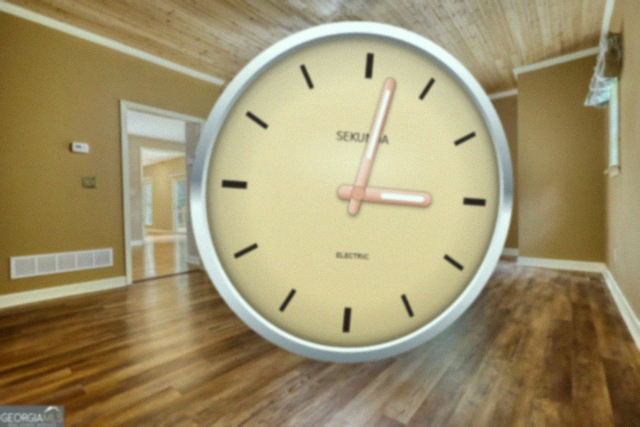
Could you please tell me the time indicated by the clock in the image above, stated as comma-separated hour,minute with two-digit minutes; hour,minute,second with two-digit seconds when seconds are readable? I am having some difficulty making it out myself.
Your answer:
3,02
